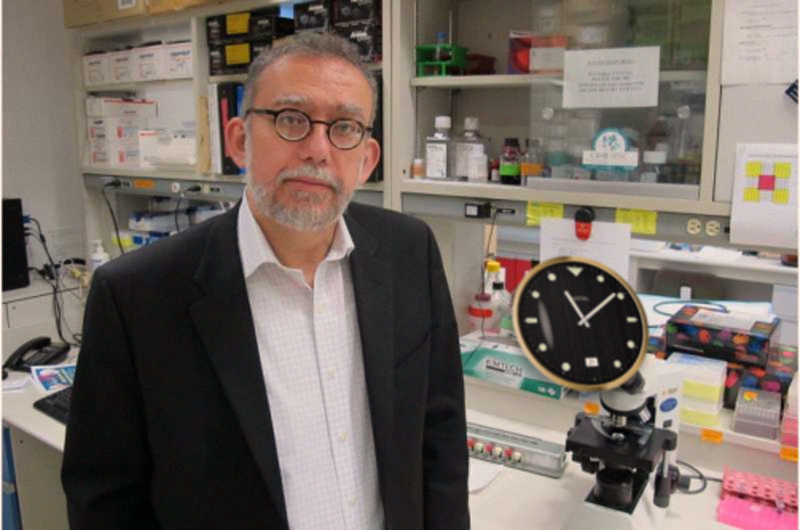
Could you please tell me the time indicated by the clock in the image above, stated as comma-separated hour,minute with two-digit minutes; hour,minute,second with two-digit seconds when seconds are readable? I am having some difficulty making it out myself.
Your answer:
11,09
